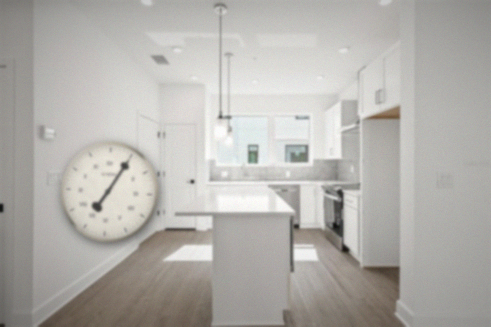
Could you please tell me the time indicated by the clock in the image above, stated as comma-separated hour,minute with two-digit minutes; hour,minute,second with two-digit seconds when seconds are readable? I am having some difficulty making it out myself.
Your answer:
7,05
